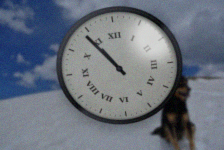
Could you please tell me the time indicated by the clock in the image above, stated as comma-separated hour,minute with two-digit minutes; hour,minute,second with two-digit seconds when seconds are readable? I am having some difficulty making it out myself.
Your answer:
10,54
